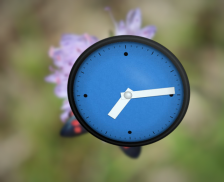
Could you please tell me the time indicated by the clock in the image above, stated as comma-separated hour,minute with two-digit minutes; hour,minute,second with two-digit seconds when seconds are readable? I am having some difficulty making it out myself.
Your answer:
7,14
